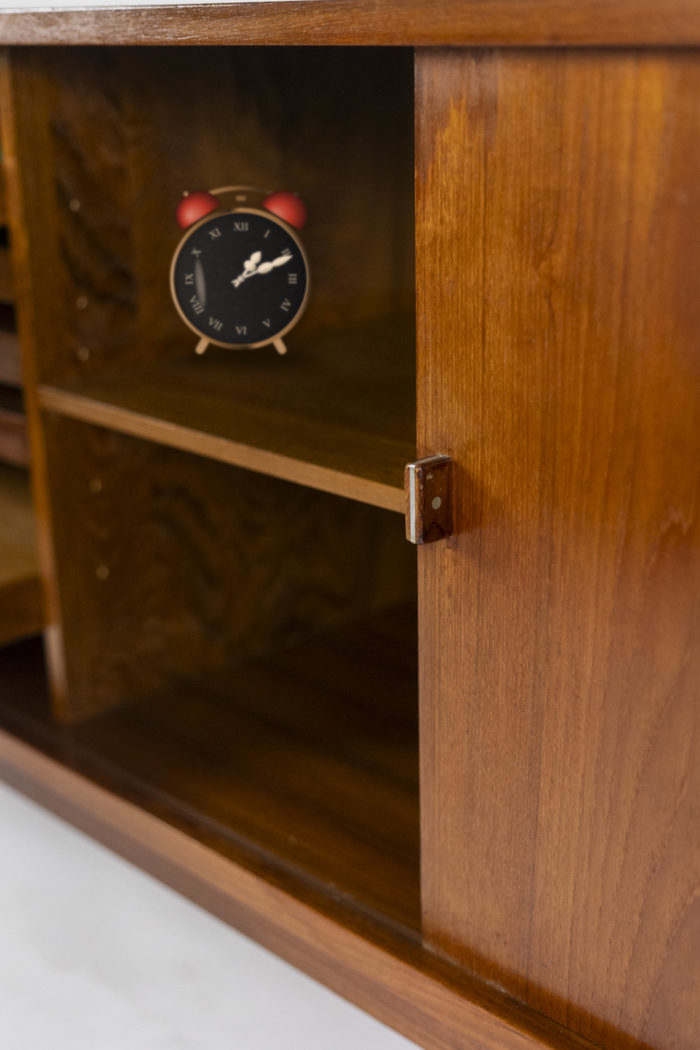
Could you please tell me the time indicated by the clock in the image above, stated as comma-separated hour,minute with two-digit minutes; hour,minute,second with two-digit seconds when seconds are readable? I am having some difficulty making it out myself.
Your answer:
1,11
